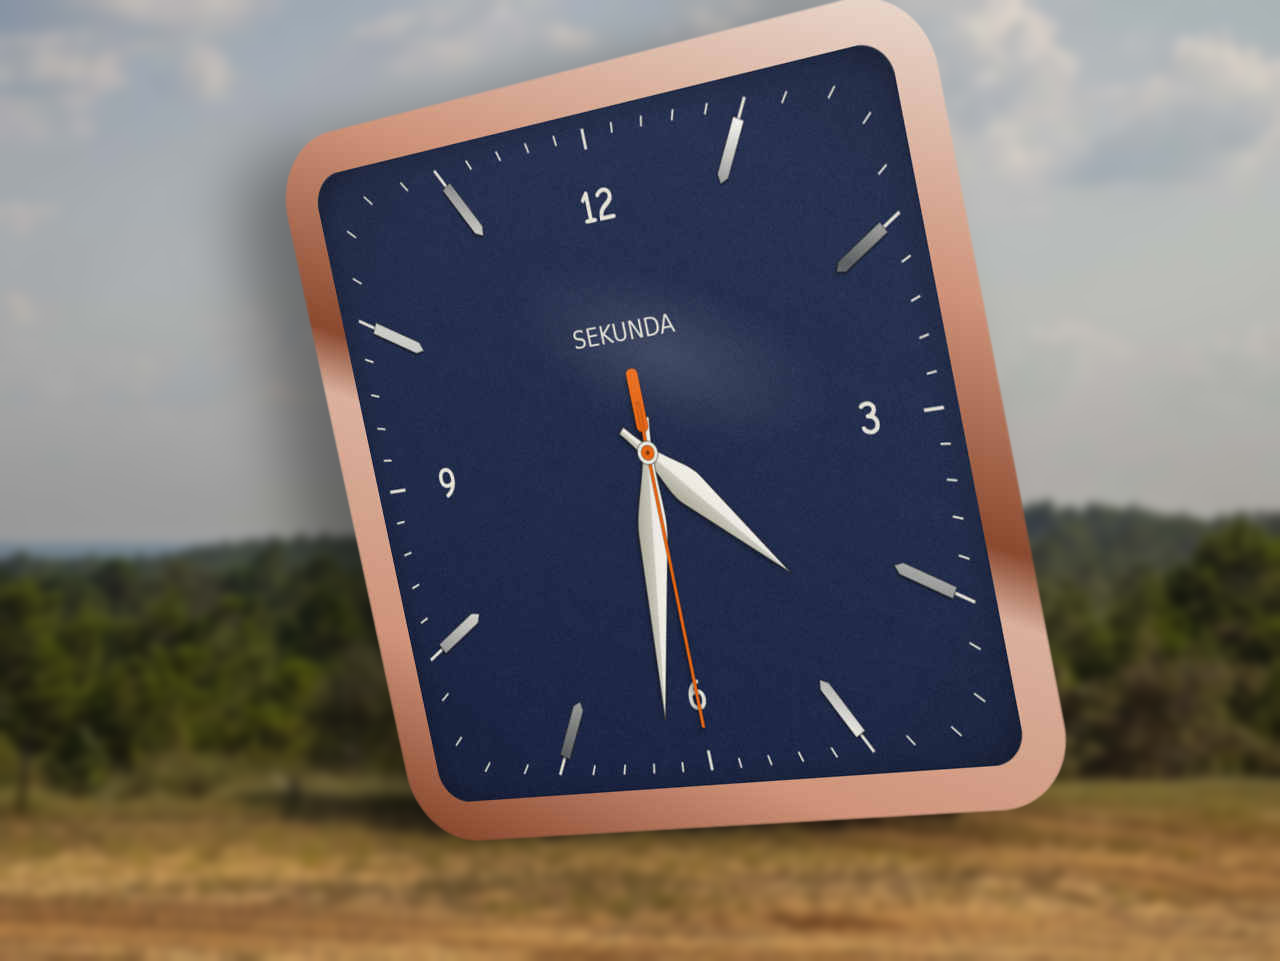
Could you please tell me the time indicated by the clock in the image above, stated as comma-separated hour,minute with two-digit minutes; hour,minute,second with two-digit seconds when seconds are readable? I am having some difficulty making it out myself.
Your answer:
4,31,30
